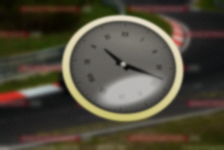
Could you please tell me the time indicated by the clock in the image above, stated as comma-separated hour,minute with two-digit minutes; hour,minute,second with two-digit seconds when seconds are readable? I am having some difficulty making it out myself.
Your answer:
10,18
